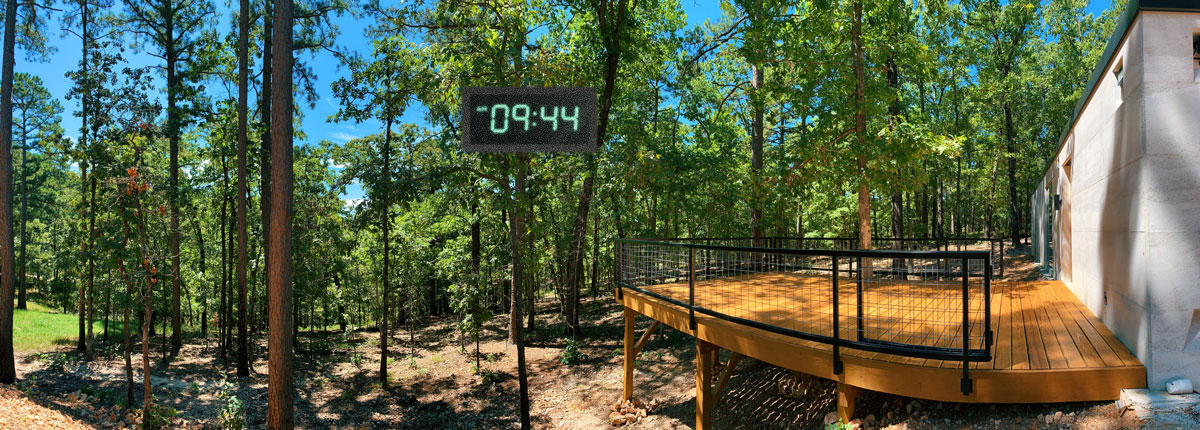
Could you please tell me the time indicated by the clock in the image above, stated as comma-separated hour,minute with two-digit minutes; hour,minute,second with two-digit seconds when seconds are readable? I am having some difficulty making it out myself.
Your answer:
9,44
